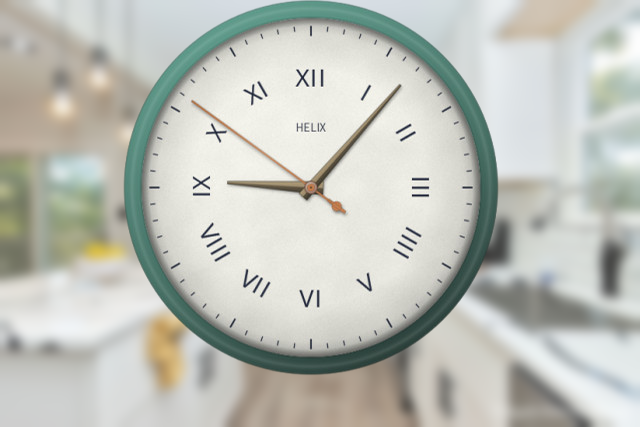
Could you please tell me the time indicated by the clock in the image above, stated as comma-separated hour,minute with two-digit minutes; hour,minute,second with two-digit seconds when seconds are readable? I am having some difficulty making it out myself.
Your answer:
9,06,51
